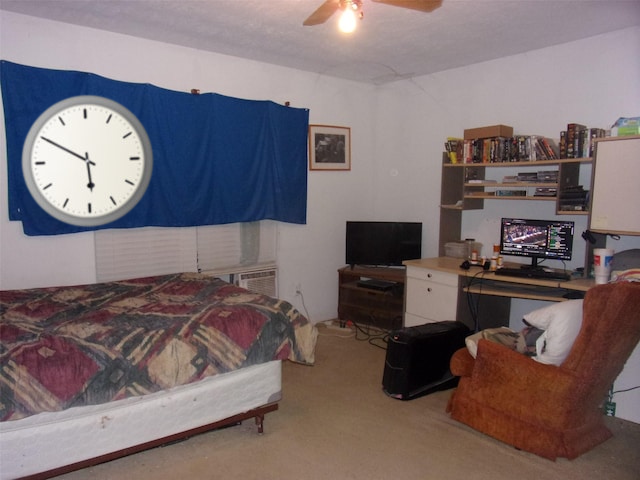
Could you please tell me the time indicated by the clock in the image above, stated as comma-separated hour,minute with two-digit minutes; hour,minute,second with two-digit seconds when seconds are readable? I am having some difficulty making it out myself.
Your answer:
5,50
